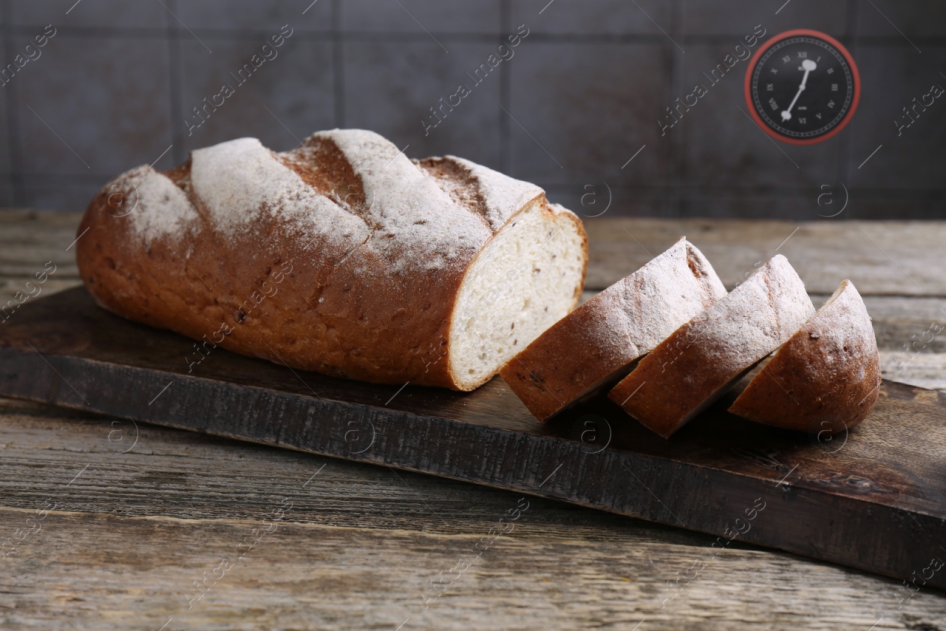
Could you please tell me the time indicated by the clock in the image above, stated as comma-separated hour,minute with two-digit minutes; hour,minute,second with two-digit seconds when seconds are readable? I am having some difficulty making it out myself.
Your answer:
12,35
